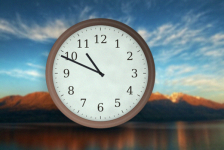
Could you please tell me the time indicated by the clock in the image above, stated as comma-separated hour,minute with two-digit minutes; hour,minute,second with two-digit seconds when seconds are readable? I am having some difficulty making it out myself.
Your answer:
10,49
